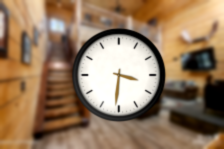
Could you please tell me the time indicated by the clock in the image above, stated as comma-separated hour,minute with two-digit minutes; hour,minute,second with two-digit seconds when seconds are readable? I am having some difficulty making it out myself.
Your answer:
3,31
